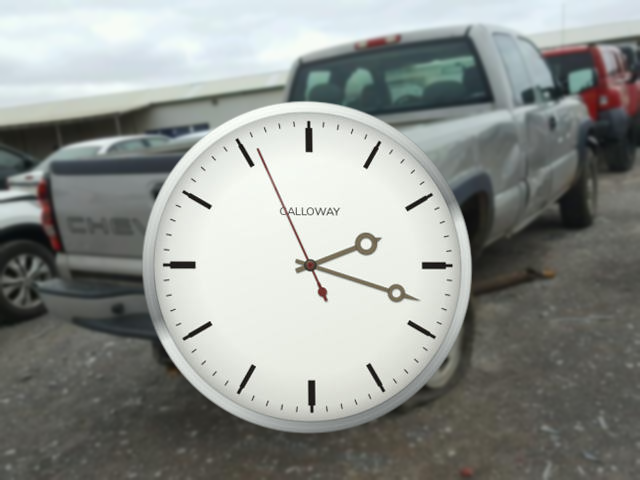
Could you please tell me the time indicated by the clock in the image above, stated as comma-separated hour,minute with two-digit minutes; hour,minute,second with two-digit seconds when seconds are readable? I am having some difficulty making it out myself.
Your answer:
2,17,56
